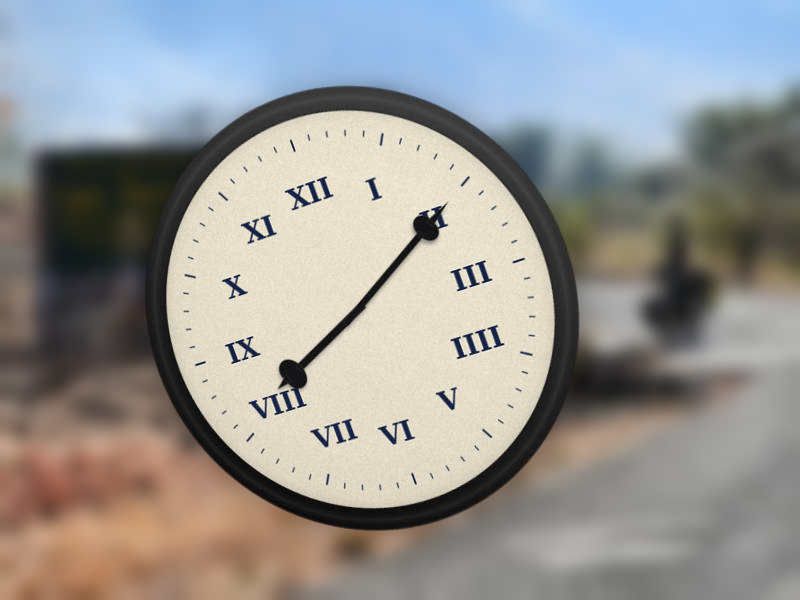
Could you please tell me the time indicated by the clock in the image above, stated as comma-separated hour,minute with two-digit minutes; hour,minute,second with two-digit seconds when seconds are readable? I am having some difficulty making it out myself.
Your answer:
8,10
